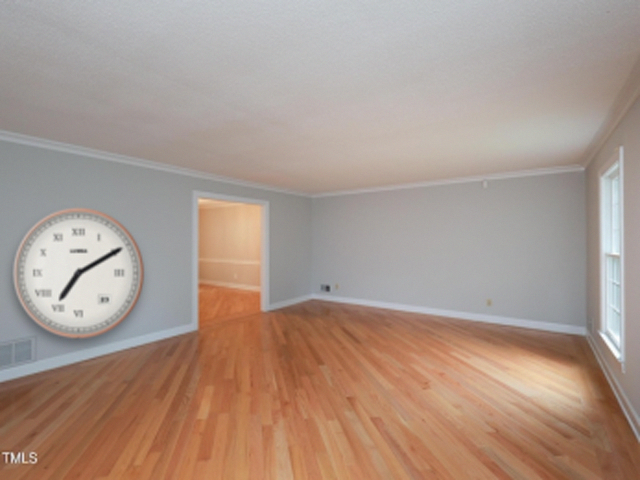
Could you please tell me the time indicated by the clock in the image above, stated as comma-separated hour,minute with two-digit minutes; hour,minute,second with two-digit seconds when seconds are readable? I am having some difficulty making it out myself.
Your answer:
7,10
